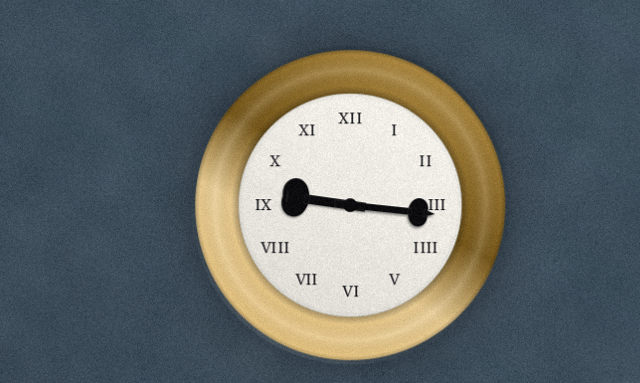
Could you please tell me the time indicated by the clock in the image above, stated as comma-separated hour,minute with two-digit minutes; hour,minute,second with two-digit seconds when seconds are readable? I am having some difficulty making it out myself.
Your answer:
9,16
